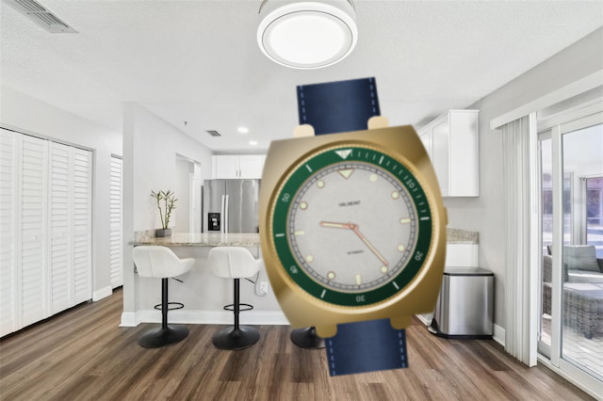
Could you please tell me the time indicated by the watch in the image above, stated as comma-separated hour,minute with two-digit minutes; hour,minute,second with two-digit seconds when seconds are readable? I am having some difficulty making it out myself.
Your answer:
9,24
